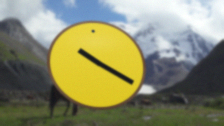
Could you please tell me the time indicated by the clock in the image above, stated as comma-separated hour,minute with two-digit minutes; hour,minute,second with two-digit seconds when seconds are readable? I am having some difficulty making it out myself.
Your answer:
10,21
